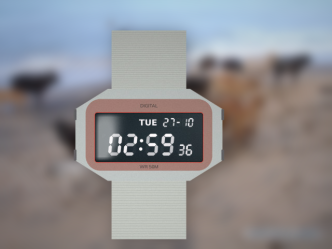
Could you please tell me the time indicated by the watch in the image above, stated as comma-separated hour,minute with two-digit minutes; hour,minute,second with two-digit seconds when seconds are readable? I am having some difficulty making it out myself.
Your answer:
2,59,36
